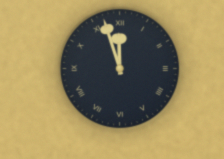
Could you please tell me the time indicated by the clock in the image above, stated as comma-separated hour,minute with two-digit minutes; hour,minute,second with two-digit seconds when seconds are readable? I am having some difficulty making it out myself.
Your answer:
11,57
